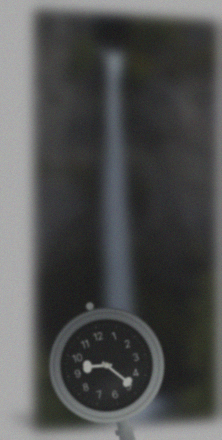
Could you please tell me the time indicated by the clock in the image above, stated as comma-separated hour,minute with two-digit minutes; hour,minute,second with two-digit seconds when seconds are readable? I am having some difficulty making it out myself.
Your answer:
9,24
